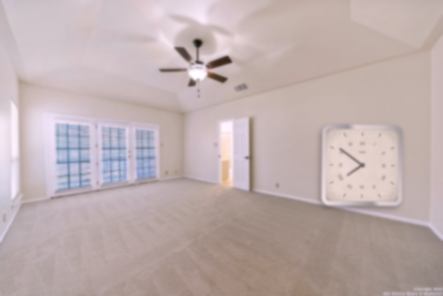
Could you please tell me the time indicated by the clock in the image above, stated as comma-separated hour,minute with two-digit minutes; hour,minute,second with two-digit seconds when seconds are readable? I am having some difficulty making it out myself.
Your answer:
7,51
